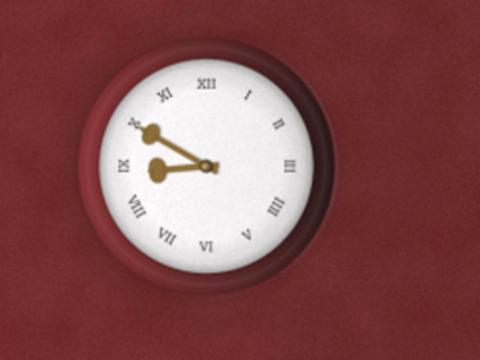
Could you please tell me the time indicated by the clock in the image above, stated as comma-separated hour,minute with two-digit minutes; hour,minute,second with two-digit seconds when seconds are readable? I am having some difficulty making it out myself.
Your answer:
8,50
